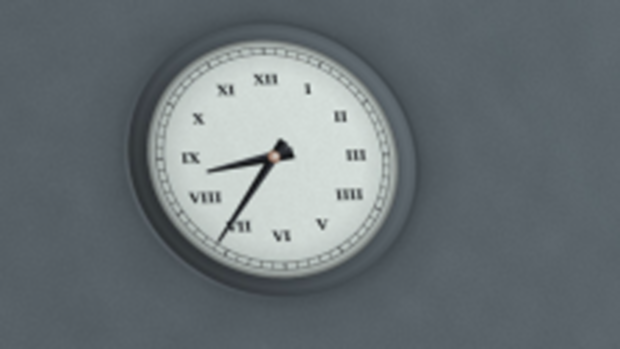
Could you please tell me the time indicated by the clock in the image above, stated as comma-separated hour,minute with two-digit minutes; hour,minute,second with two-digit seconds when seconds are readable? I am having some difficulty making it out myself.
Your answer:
8,36
